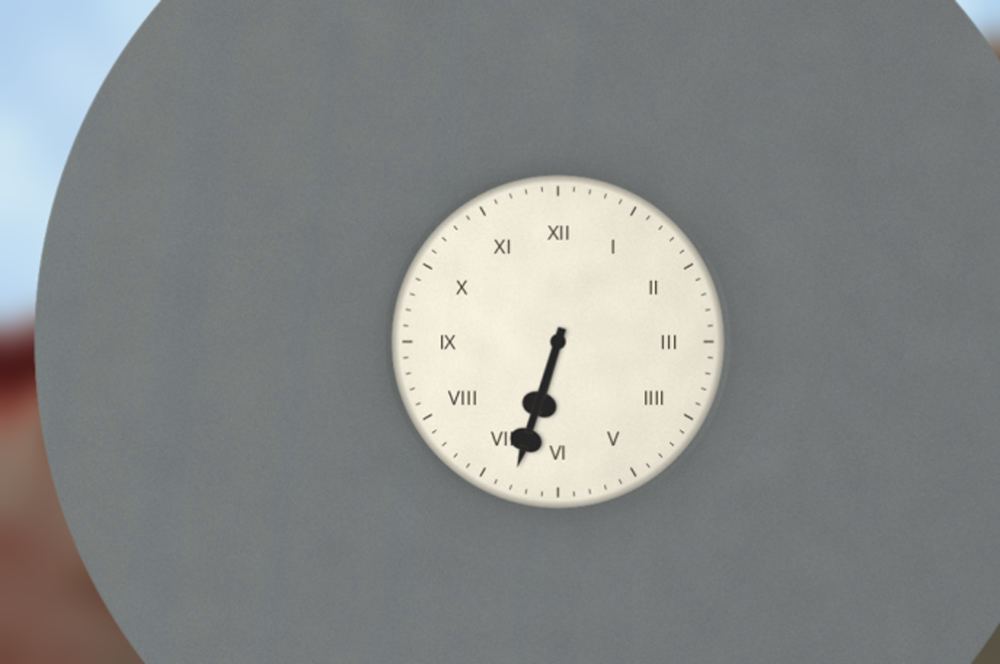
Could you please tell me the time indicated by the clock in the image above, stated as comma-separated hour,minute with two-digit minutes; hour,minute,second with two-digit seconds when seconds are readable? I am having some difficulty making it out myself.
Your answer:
6,33
